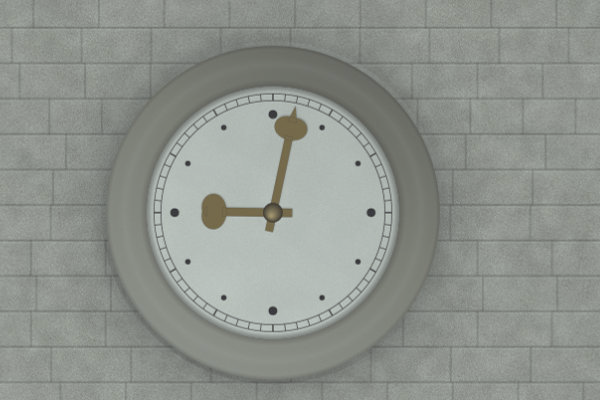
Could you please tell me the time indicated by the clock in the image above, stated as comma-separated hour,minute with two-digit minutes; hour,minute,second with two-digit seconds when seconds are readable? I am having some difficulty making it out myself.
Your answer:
9,02
